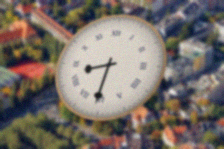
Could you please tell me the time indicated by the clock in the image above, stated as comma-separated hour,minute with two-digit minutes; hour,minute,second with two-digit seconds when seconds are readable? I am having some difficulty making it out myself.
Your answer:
8,31
